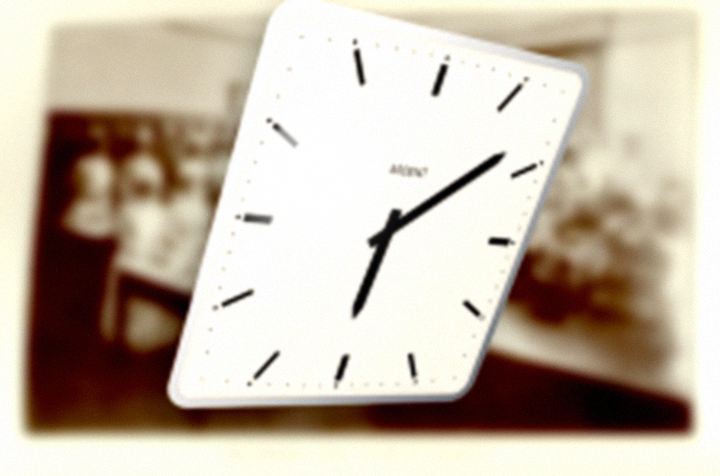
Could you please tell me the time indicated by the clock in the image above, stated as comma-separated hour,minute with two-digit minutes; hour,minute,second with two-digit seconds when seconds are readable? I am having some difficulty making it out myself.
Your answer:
6,08
